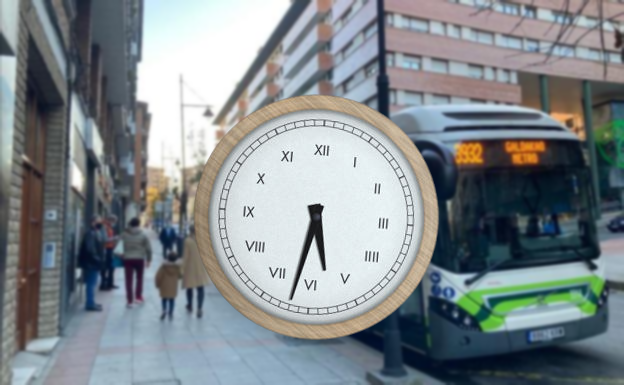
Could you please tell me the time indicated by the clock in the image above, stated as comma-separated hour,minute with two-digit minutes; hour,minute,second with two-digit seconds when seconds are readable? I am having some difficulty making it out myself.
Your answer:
5,32
